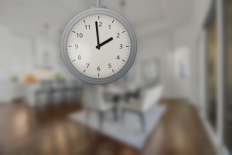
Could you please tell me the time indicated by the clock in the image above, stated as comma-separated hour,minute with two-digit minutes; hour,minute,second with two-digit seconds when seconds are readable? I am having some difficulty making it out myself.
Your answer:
1,59
